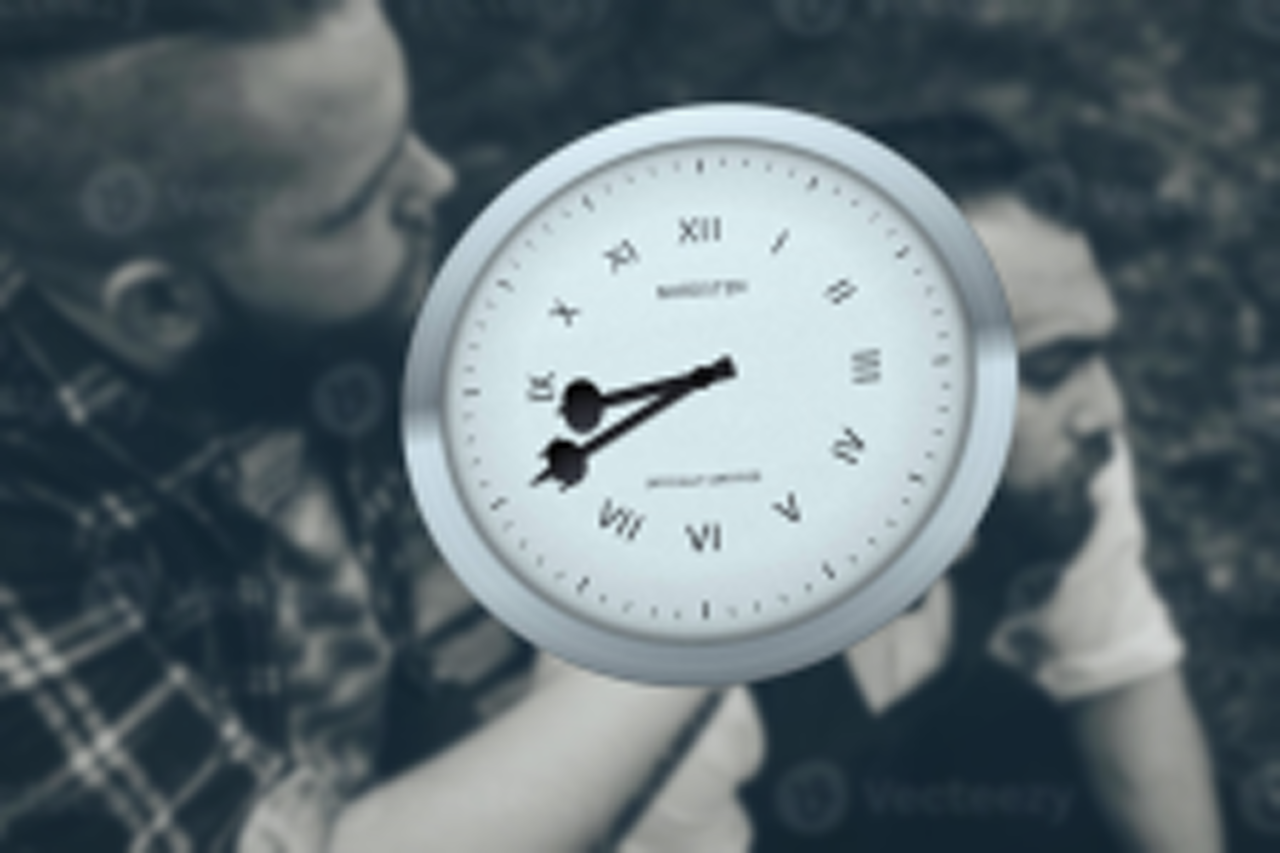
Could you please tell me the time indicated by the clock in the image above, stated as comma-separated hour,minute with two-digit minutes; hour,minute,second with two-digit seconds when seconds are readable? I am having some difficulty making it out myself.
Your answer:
8,40
